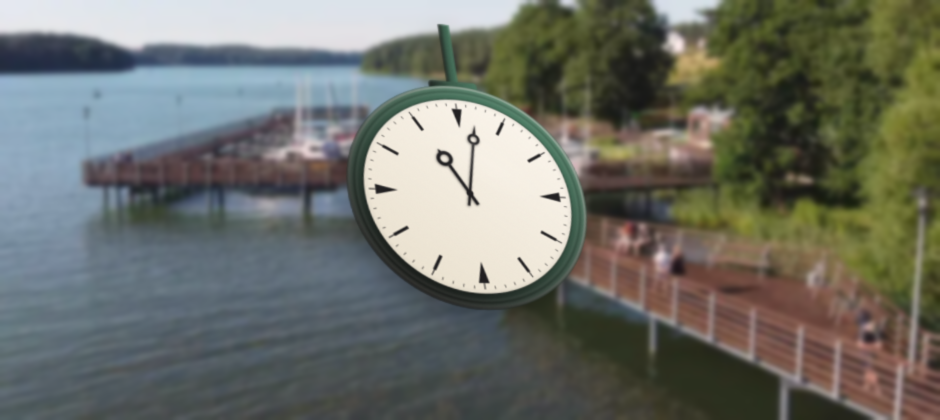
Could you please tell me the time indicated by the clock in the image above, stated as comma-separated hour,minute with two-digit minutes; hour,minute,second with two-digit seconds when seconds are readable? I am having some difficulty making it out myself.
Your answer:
11,02
